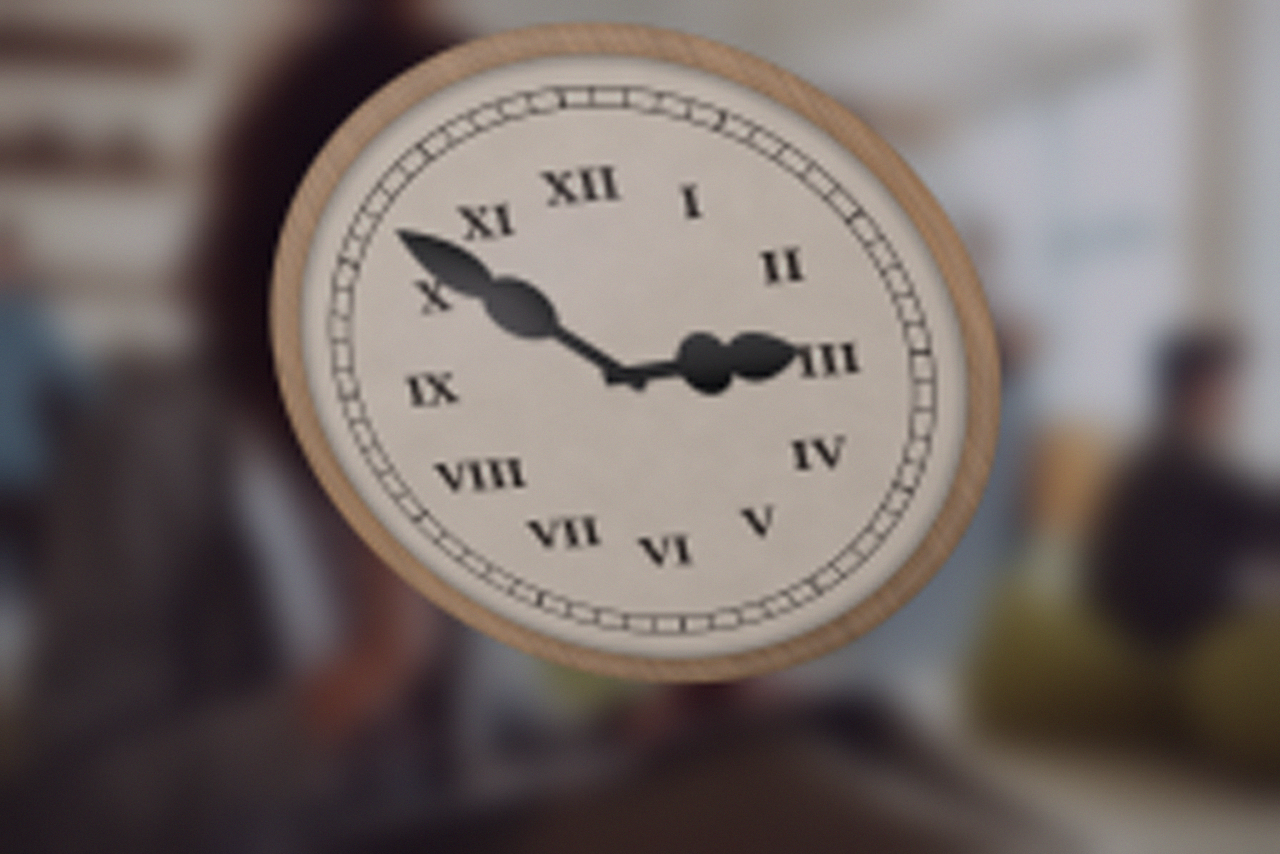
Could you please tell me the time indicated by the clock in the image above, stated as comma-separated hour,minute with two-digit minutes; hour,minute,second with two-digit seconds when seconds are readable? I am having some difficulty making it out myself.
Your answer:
2,52
